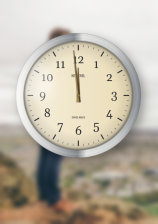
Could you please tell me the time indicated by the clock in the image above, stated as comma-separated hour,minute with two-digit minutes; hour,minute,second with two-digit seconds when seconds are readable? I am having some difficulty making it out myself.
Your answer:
11,59
